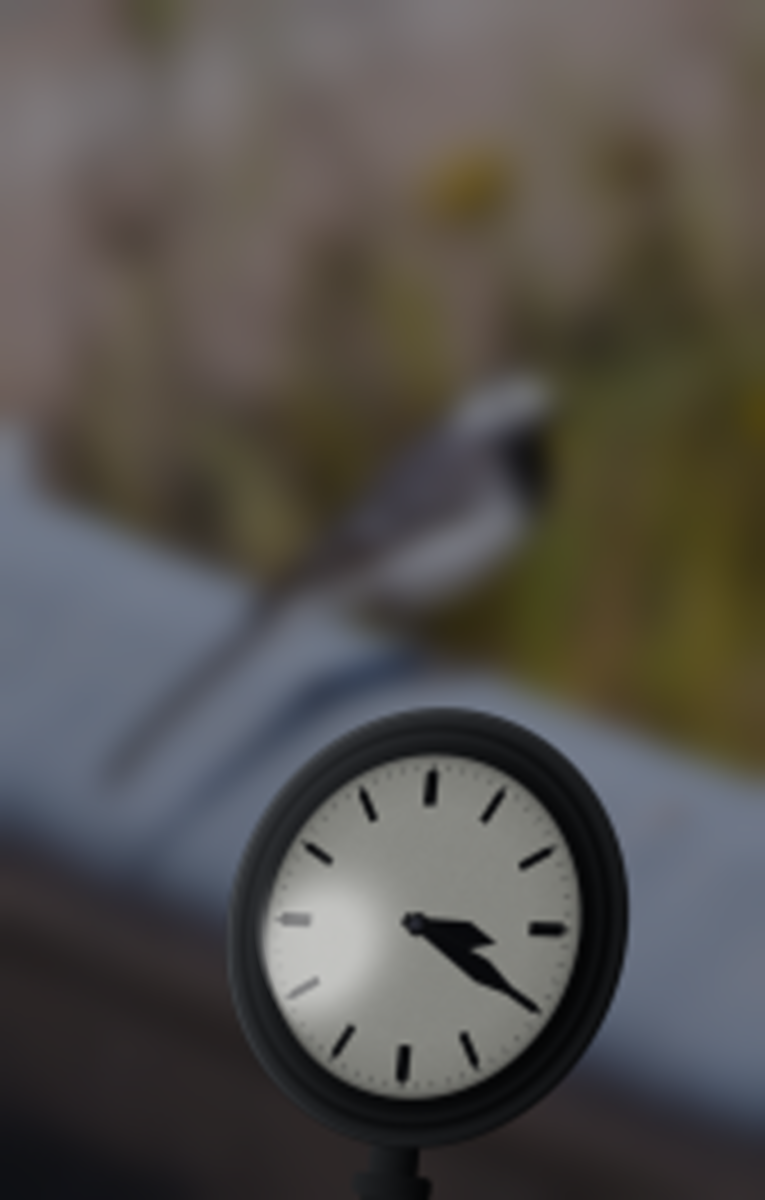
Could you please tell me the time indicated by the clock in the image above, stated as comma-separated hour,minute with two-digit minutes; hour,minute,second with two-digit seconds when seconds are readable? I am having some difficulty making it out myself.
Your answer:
3,20
